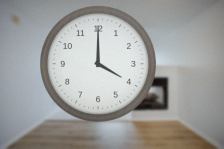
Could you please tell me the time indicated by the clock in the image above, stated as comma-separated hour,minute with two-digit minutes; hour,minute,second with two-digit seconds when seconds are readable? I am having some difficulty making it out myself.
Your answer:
4,00
